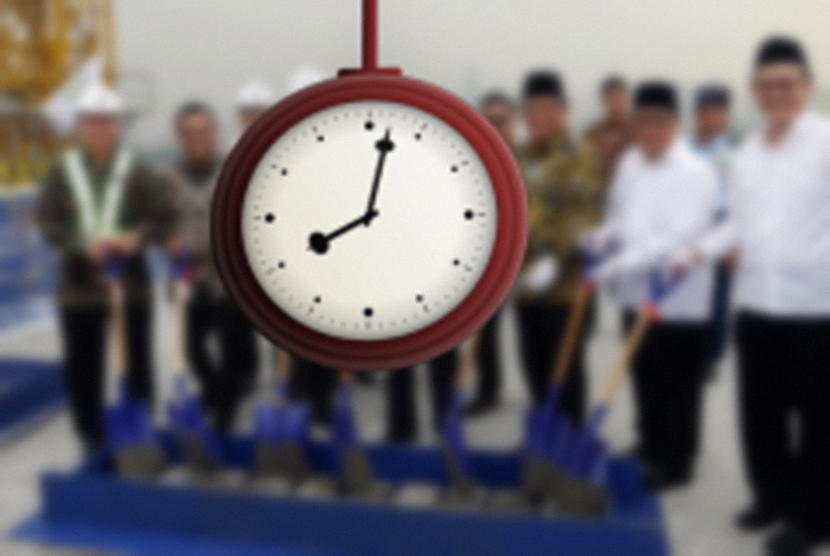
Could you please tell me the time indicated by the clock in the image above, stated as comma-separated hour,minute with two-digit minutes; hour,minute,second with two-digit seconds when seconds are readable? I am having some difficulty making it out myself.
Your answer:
8,02
